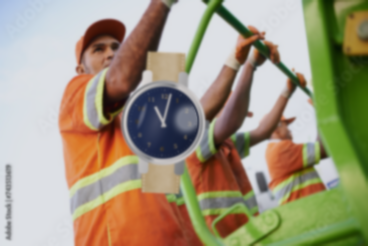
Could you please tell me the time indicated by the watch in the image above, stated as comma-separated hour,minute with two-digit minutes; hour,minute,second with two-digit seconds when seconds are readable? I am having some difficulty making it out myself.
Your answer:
11,02
